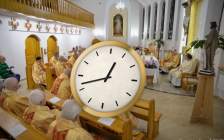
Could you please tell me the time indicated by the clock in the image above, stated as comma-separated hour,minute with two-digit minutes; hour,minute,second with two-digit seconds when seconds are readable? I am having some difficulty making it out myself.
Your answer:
12,42
